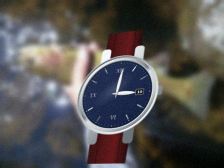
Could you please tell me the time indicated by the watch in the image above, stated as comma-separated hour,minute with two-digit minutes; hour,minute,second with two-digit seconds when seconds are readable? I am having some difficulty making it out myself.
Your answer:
3,01
